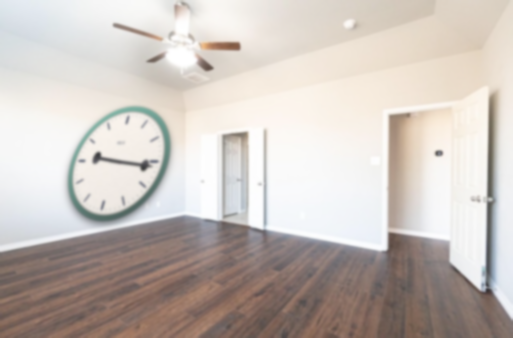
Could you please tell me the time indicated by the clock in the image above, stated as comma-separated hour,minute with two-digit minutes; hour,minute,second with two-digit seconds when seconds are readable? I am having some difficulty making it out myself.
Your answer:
9,16
